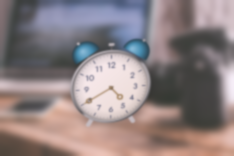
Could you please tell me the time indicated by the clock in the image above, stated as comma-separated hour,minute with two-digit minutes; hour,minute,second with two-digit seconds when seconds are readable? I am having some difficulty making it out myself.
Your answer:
4,40
